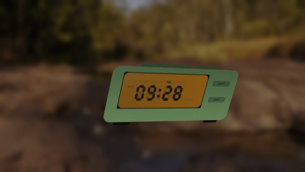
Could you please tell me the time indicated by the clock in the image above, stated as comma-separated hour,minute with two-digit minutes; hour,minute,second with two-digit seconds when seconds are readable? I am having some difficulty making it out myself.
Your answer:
9,28
